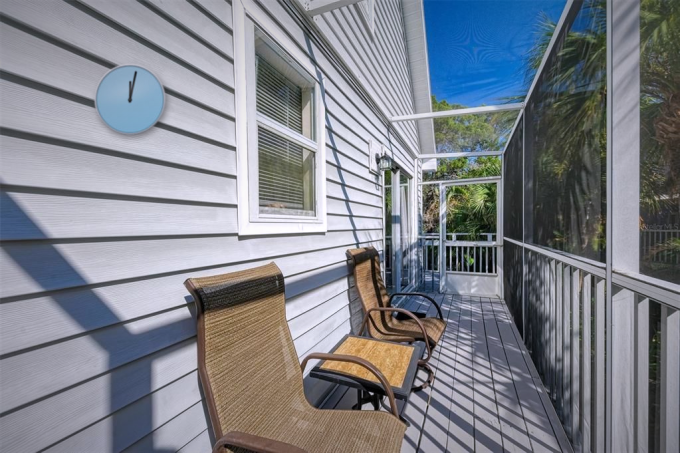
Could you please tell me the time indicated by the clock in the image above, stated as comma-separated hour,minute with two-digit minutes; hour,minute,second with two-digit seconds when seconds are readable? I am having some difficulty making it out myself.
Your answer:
12,02
